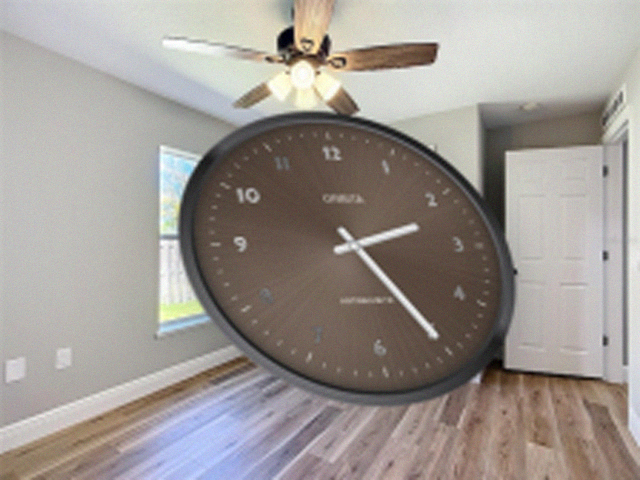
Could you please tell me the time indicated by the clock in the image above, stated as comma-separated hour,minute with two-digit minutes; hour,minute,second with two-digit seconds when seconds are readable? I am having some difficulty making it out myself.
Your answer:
2,25
